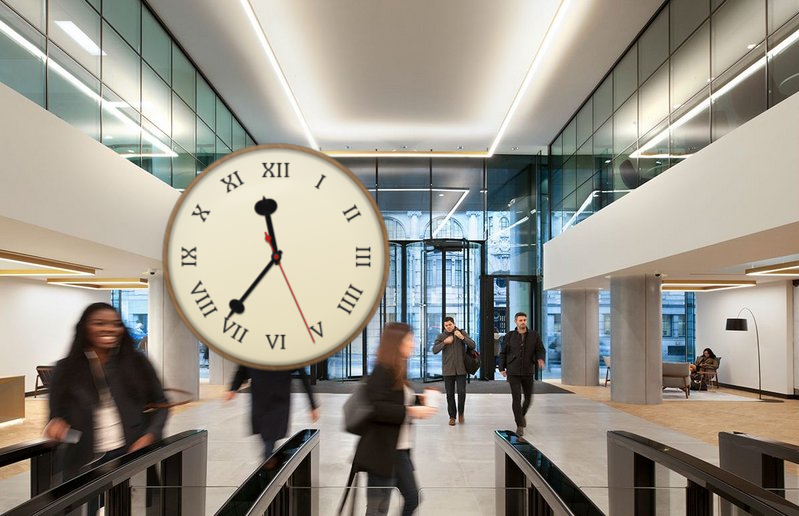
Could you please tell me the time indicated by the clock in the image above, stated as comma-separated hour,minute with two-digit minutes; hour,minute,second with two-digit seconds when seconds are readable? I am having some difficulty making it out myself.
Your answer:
11,36,26
